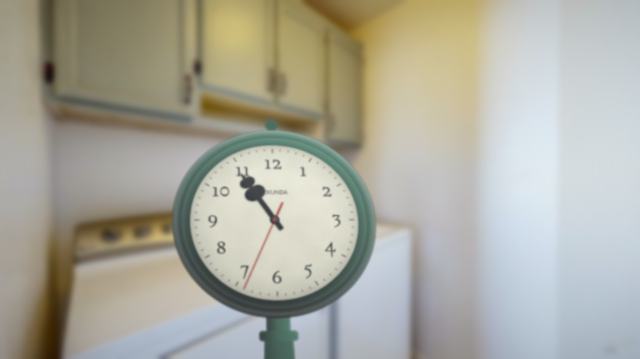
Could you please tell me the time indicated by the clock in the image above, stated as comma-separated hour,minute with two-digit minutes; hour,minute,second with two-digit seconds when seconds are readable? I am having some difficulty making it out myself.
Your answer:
10,54,34
